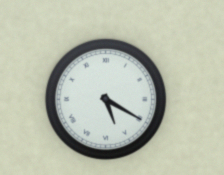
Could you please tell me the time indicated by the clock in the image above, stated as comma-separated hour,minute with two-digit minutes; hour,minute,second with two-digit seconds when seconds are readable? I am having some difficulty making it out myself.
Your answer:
5,20
